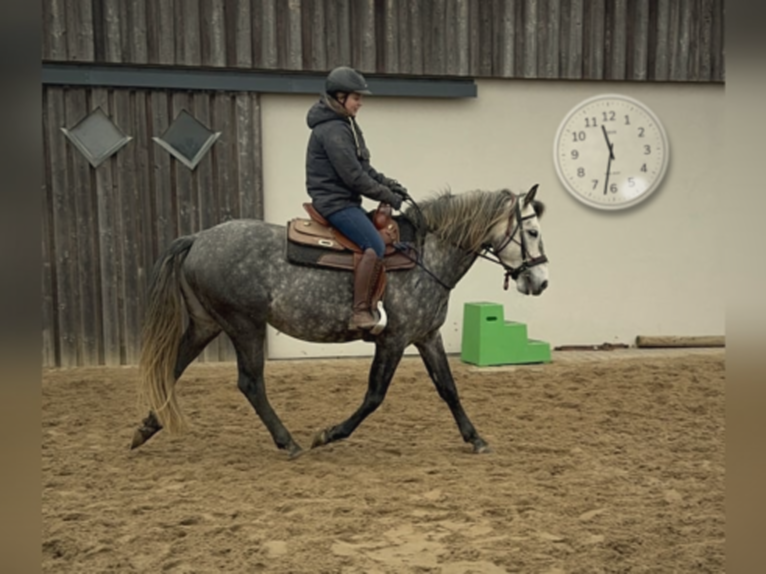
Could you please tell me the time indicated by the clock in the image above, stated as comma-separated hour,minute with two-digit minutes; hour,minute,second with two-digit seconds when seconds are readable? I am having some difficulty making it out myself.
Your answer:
11,32
